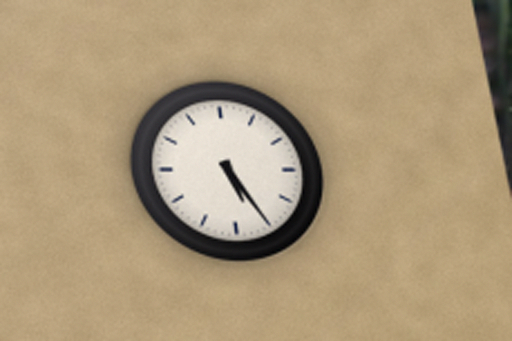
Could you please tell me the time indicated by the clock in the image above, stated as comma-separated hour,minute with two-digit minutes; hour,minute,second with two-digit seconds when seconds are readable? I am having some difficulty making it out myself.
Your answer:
5,25
